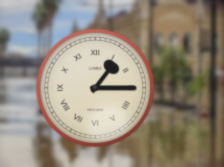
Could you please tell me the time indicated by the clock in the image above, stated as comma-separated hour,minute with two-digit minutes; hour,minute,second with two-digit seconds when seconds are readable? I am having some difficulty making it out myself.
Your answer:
1,15
